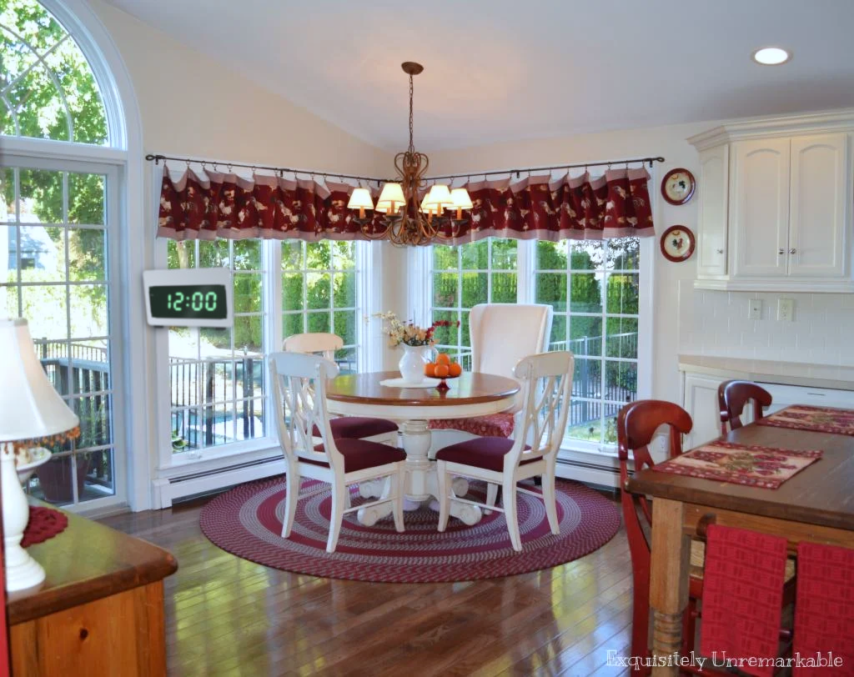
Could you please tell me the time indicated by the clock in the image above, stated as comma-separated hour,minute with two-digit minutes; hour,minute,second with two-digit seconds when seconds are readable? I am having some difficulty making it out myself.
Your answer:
12,00
